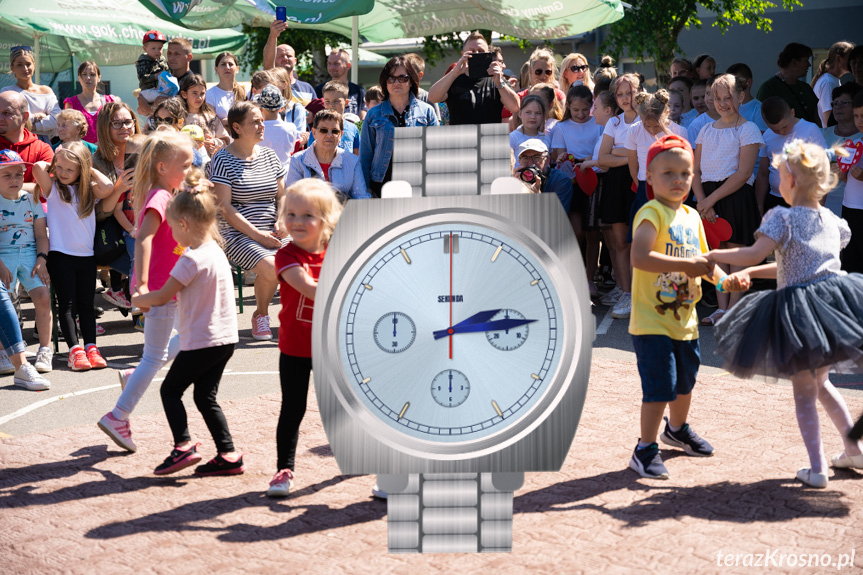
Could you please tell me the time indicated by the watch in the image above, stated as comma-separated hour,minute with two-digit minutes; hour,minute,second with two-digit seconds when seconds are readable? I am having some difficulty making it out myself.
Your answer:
2,14
